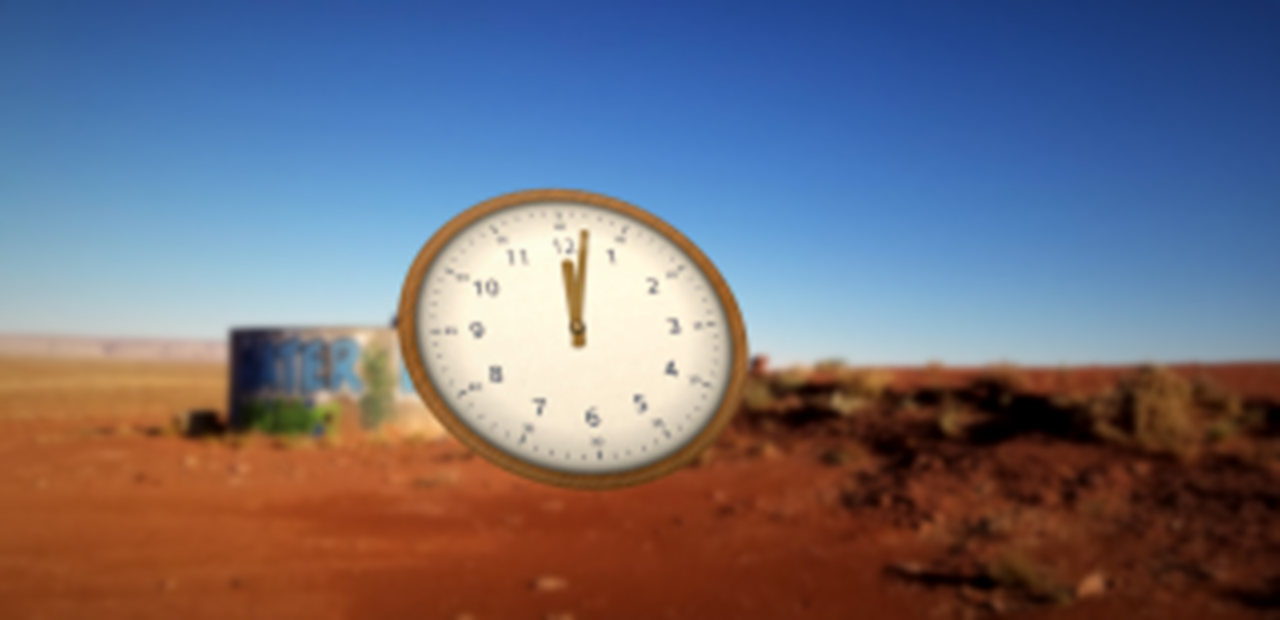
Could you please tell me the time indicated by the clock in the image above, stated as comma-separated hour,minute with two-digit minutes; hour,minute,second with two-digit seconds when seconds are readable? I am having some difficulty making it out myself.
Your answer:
12,02
